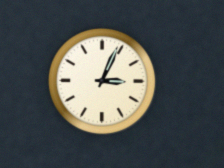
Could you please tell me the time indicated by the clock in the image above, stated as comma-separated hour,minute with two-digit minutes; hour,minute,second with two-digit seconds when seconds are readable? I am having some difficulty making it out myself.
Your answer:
3,04
